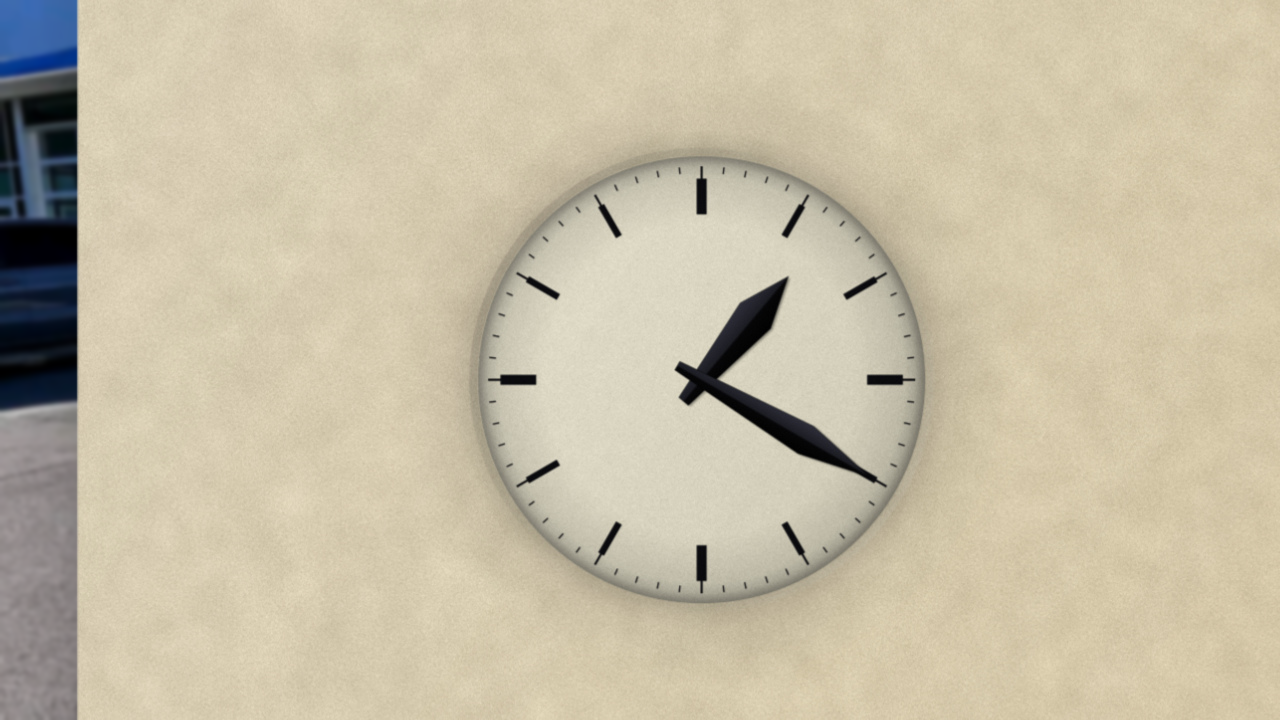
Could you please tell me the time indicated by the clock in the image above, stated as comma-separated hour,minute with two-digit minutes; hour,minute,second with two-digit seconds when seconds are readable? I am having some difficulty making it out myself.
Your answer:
1,20
